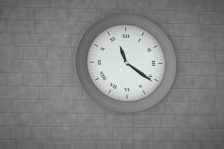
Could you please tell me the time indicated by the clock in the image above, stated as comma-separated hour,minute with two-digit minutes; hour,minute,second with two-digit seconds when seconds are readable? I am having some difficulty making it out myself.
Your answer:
11,21
